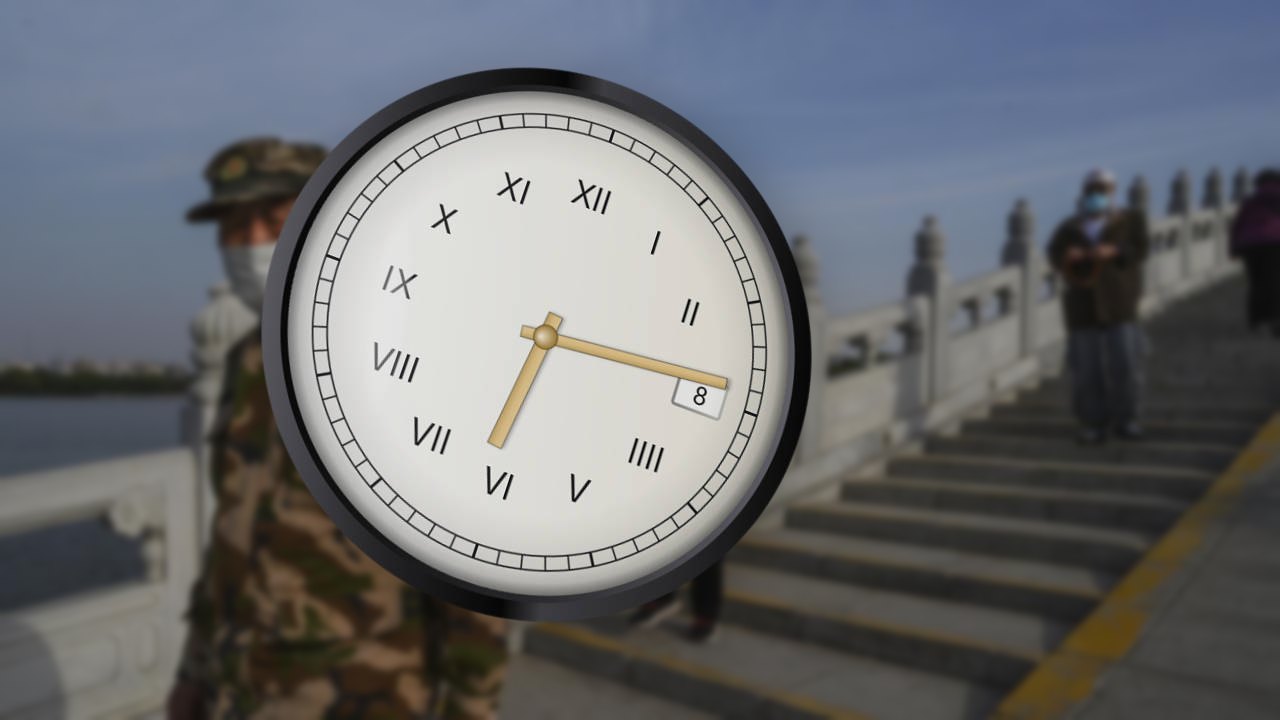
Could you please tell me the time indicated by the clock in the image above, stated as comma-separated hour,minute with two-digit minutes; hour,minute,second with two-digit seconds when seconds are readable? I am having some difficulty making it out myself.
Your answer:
6,14
